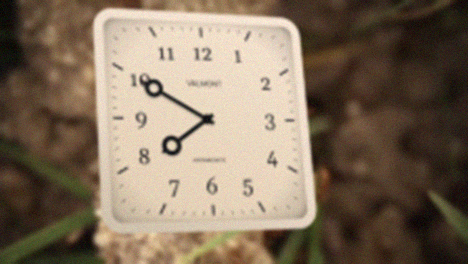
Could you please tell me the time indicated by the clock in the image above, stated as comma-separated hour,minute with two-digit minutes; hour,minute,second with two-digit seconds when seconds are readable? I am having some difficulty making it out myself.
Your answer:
7,50
